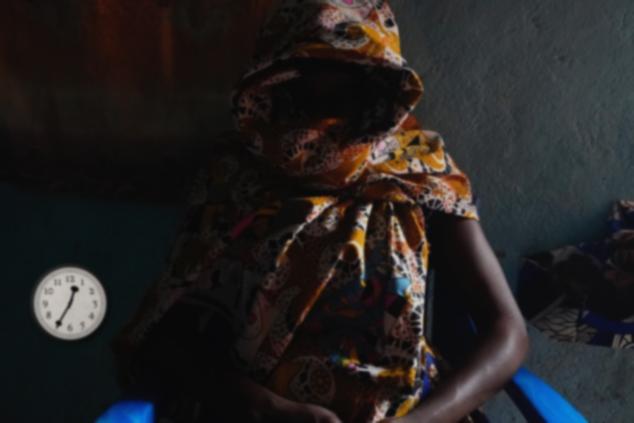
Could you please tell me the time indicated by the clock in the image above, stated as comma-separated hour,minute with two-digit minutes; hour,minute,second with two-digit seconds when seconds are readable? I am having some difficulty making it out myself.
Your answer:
12,35
